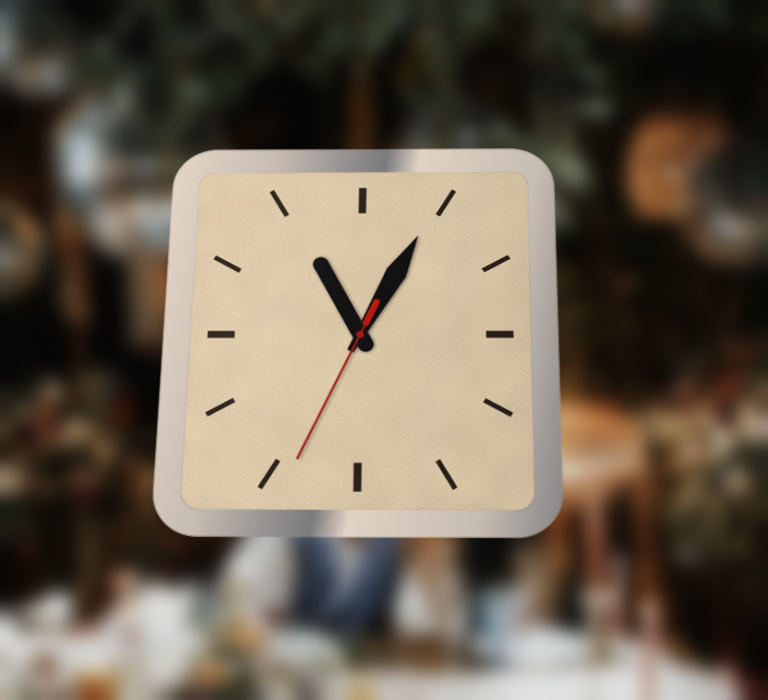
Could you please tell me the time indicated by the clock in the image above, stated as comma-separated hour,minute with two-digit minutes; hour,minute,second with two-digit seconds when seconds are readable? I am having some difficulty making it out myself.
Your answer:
11,04,34
